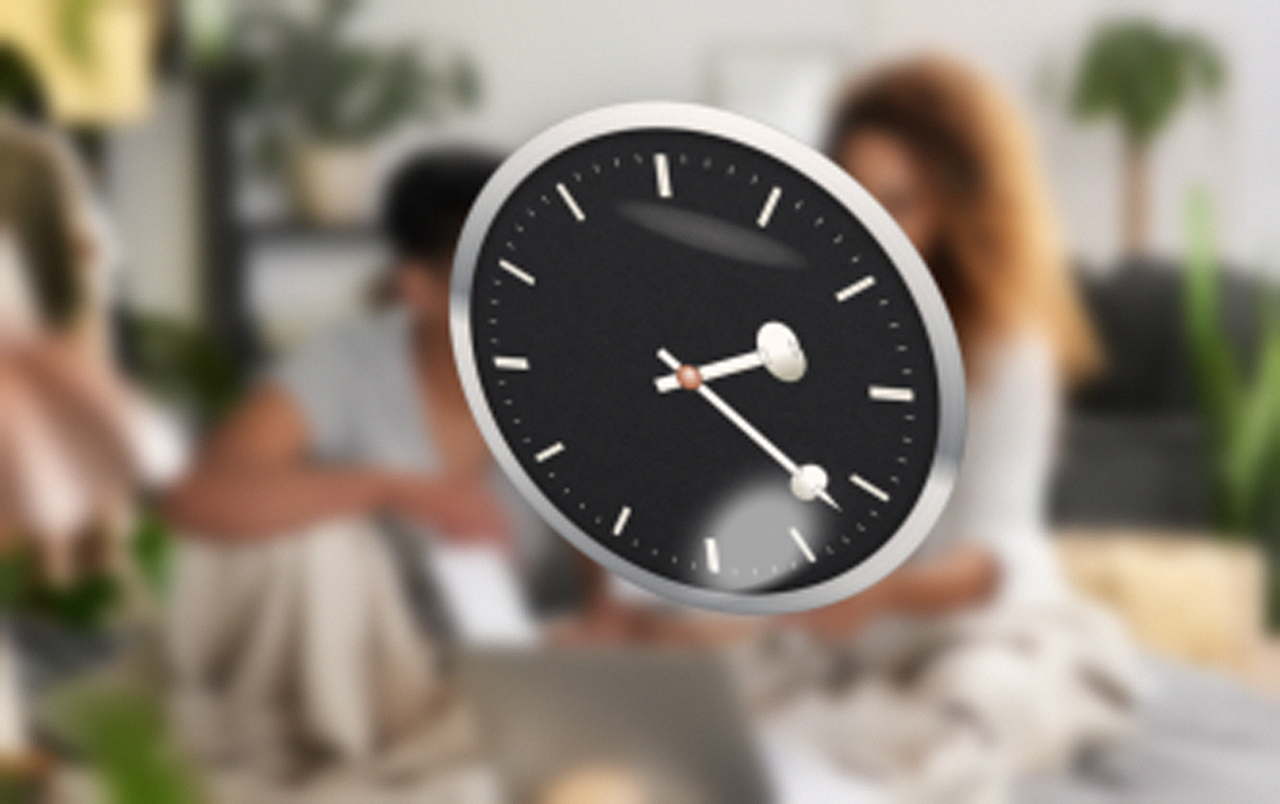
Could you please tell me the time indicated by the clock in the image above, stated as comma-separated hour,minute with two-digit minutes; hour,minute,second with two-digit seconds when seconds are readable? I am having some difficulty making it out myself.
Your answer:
2,22
